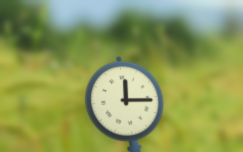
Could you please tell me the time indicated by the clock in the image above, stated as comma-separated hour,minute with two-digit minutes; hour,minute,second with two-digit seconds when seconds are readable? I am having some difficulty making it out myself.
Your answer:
12,16
